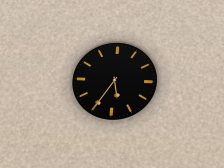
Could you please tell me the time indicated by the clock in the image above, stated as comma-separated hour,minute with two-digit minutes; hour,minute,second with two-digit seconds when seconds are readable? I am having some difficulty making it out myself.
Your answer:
5,35
